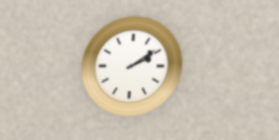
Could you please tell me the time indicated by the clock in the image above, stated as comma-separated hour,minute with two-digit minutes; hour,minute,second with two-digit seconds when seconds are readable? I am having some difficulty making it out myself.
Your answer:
2,09
